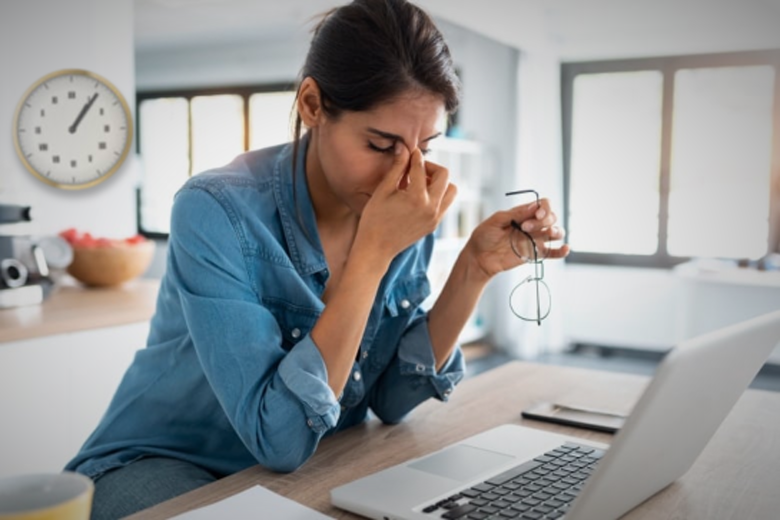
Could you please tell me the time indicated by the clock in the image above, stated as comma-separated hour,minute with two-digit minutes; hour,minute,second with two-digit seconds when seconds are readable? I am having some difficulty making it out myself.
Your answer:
1,06
